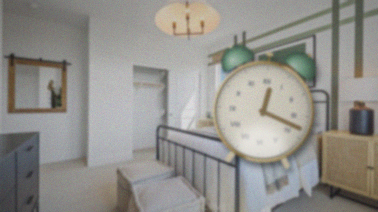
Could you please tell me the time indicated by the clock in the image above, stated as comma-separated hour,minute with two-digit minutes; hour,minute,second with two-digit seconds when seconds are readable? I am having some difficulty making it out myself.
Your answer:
12,18
